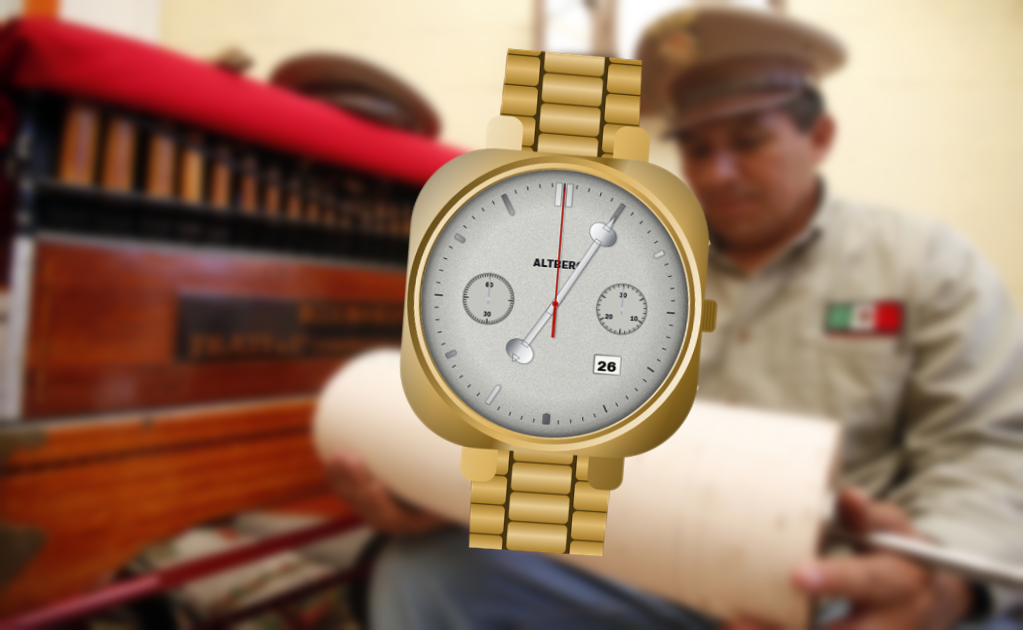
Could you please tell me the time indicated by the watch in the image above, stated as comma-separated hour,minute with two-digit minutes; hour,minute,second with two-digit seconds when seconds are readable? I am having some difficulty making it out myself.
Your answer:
7,05
